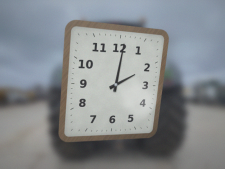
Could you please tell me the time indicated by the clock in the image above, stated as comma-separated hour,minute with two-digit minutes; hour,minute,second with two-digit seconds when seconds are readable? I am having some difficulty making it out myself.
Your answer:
2,01
